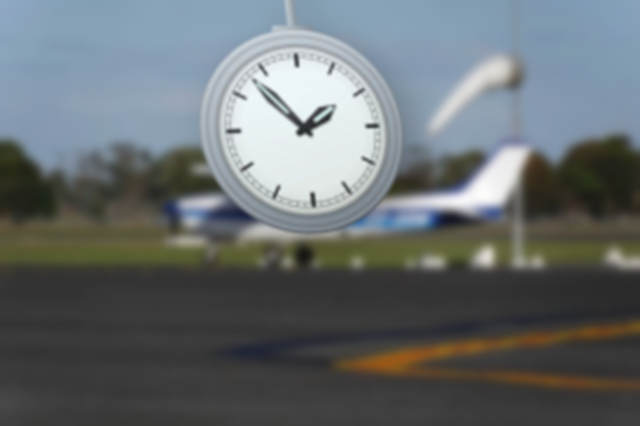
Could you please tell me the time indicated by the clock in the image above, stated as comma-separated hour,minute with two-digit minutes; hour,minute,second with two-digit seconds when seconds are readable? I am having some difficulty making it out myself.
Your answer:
1,53
